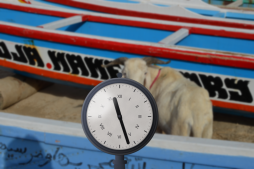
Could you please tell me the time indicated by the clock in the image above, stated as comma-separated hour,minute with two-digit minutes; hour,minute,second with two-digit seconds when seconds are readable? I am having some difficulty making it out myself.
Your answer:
11,27
